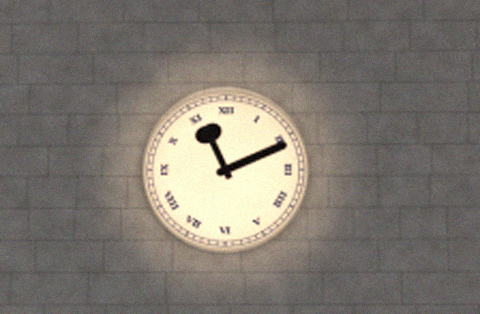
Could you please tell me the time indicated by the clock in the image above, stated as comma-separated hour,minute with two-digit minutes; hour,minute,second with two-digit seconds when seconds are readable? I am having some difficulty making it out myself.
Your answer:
11,11
